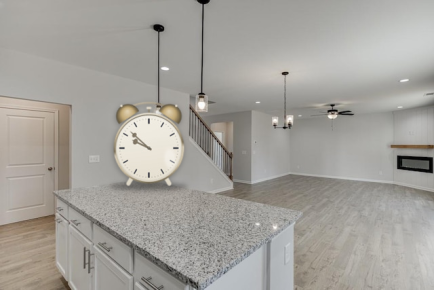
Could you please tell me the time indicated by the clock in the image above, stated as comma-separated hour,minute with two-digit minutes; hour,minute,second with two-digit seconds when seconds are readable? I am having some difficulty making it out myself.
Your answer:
9,52
